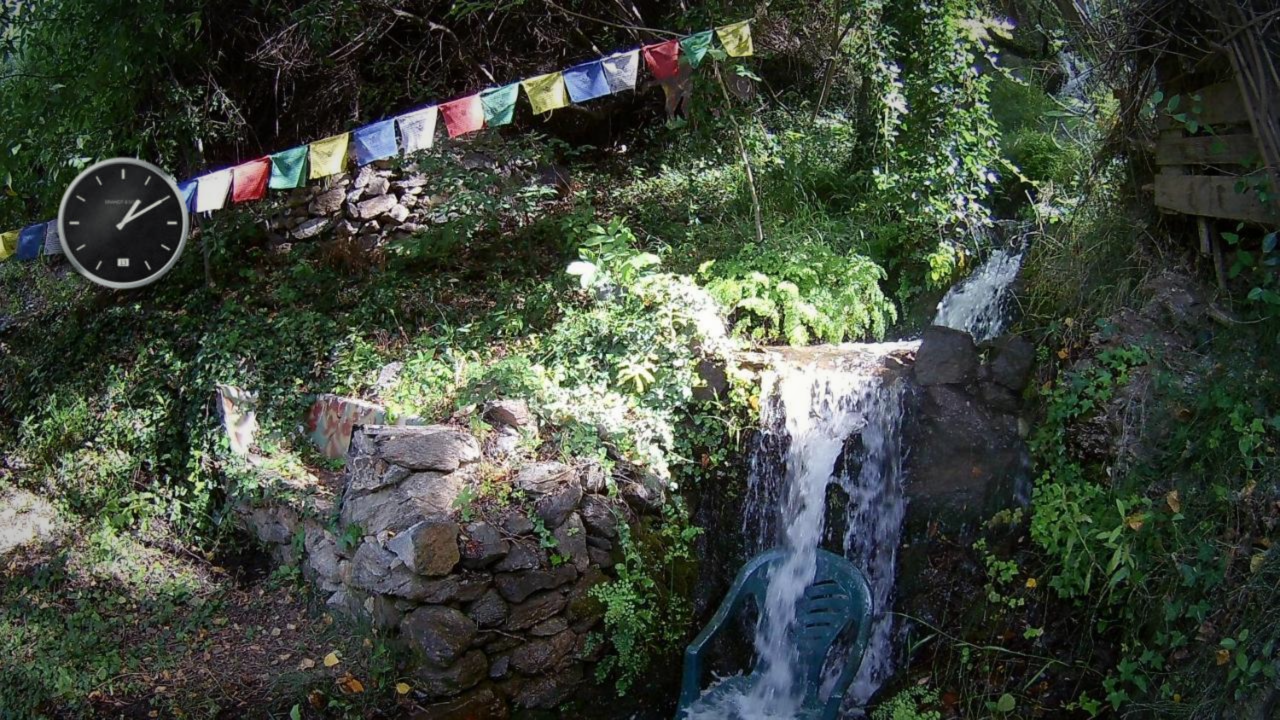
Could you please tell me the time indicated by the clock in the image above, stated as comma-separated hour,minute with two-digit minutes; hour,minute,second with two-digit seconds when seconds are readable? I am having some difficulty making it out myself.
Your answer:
1,10
